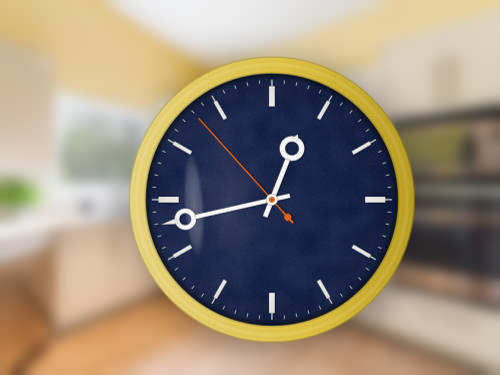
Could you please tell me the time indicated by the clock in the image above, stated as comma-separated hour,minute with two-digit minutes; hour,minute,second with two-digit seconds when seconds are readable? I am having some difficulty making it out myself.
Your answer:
12,42,53
